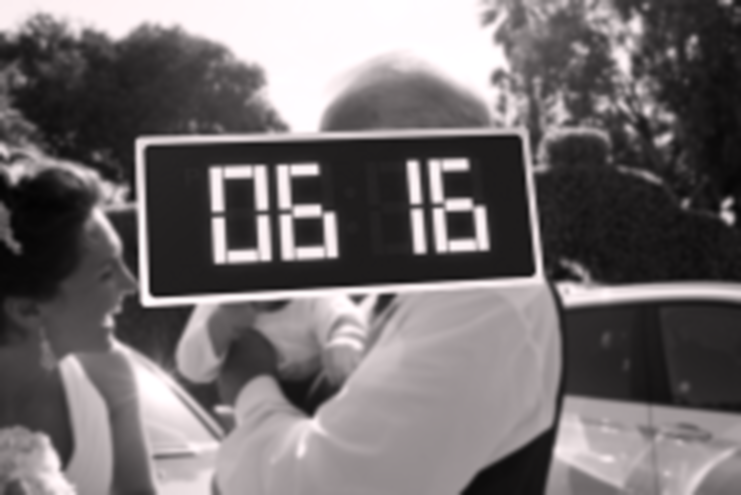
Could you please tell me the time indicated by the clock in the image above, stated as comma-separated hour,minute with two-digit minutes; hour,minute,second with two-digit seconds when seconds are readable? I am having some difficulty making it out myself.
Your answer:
6,16
